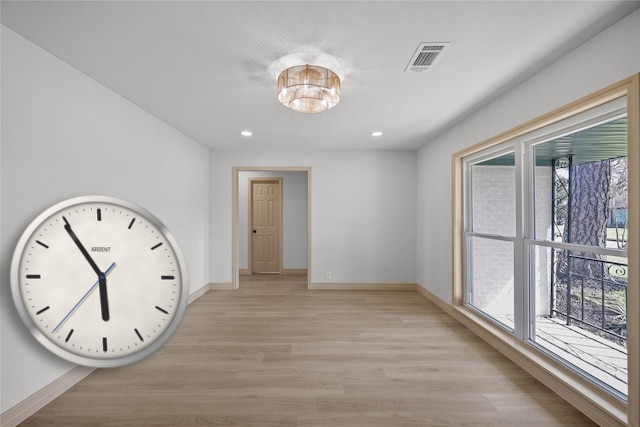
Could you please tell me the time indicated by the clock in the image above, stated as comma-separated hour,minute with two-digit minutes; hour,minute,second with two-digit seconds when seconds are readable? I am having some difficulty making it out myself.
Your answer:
5,54,37
